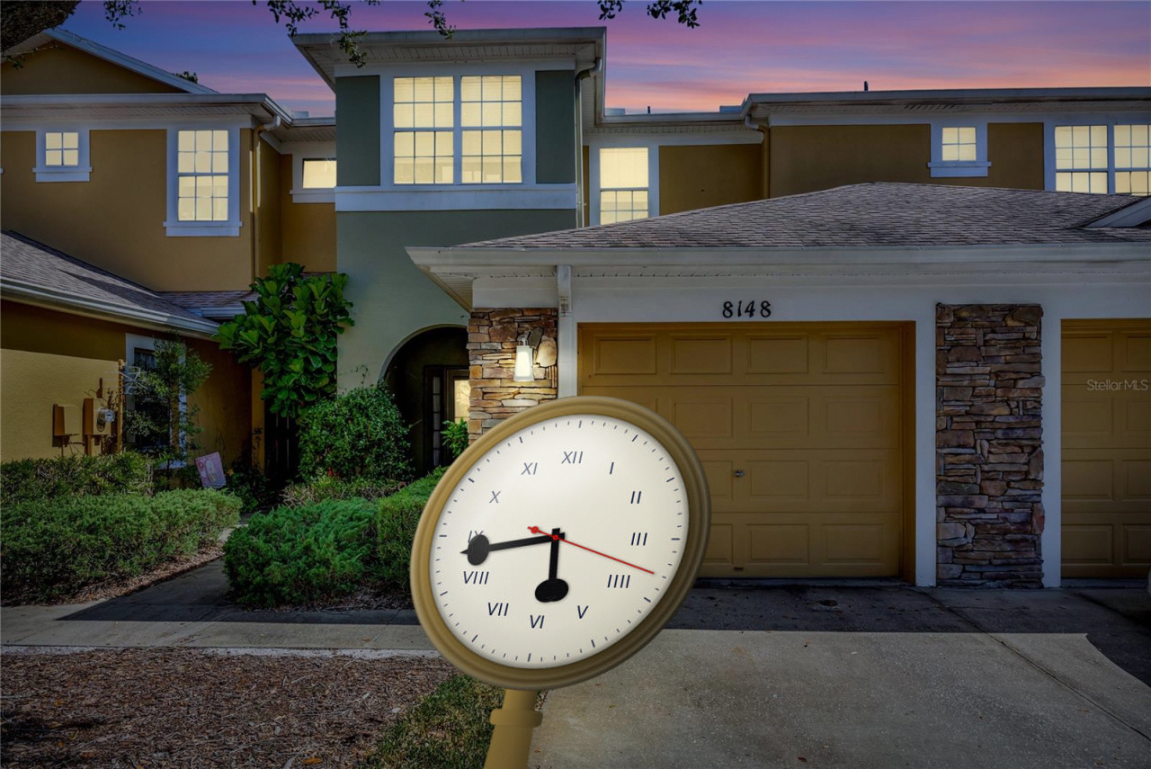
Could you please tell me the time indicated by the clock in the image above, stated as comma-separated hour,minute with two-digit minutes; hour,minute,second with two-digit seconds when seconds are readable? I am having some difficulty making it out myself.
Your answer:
5,43,18
